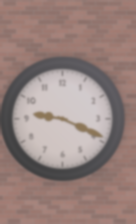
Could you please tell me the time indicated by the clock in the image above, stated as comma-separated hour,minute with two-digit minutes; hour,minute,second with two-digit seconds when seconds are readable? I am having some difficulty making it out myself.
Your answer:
9,19
